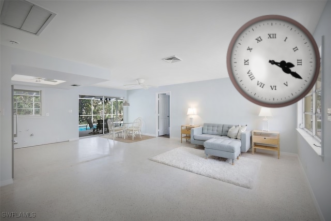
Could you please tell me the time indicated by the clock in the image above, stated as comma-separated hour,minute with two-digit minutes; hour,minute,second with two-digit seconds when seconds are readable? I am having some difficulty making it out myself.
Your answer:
3,20
